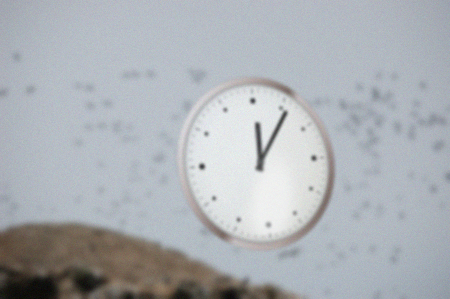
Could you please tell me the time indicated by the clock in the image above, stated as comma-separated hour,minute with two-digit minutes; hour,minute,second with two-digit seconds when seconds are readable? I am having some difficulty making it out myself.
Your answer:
12,06
